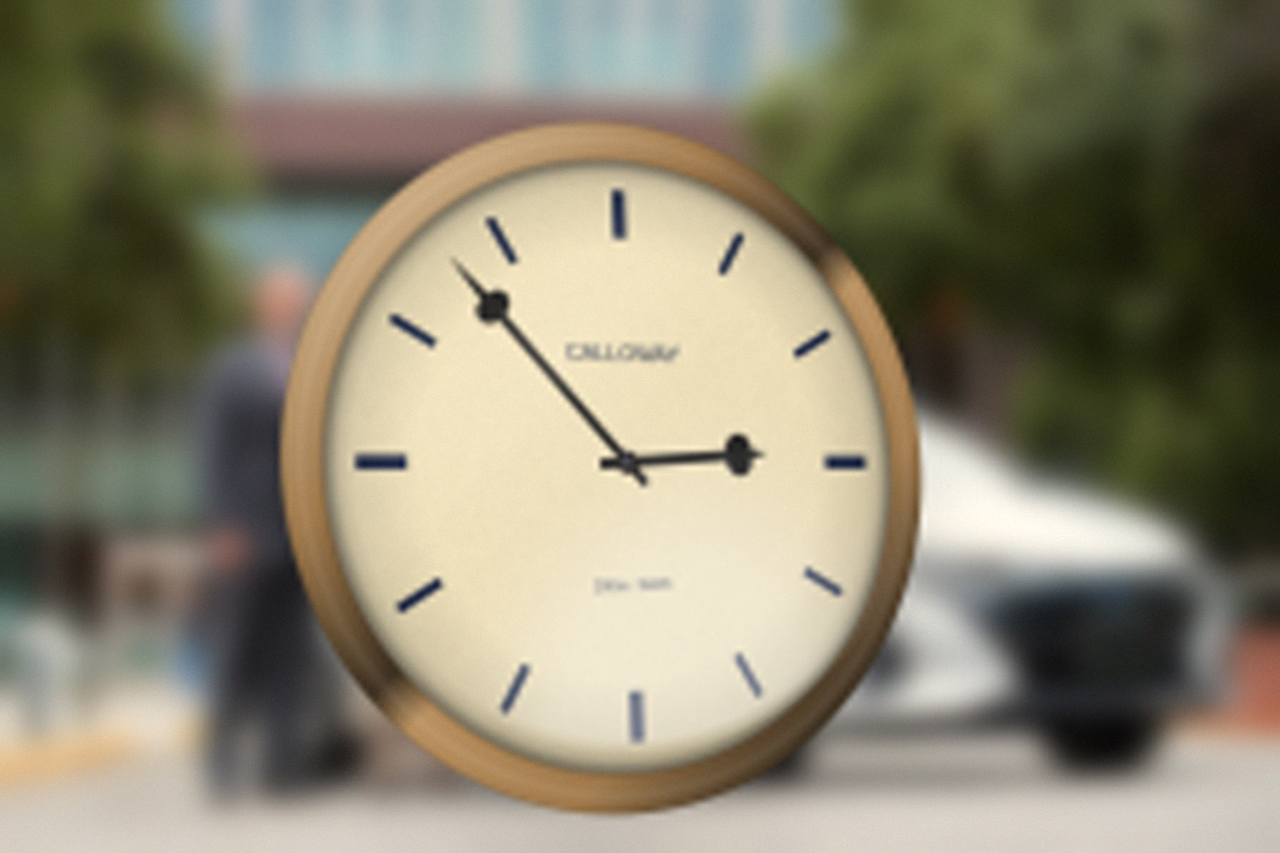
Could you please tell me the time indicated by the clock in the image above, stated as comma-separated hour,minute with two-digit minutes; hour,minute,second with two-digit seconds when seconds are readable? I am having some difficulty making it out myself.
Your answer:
2,53
